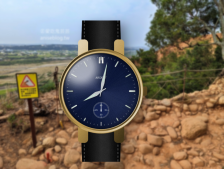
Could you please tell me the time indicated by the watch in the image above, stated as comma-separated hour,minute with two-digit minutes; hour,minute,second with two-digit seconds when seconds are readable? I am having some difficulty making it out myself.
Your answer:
8,02
